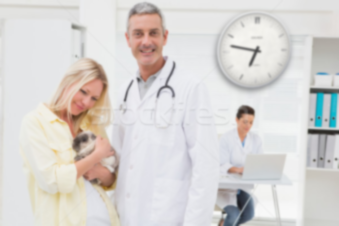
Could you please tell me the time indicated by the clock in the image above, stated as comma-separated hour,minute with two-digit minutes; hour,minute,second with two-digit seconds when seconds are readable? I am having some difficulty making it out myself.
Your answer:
6,47
